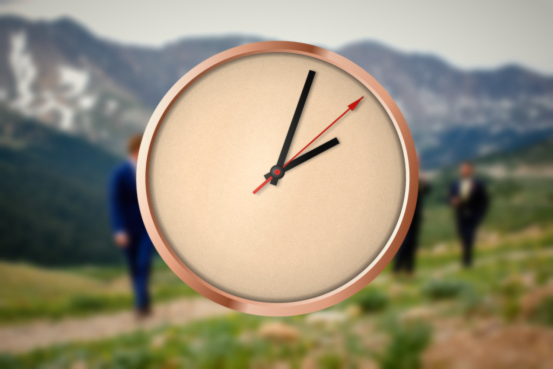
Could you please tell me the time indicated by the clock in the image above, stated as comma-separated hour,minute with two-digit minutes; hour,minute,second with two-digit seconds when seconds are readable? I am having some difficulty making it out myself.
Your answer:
2,03,08
